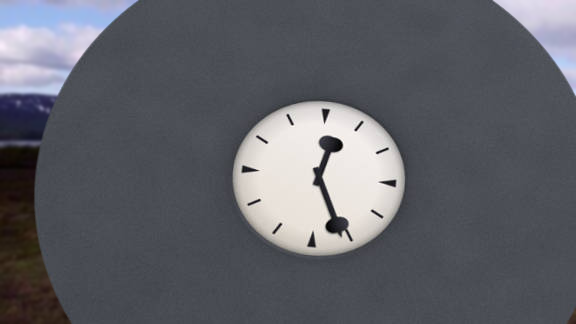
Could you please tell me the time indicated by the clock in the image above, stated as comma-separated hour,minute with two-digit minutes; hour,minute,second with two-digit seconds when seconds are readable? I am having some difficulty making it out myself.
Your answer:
12,26
